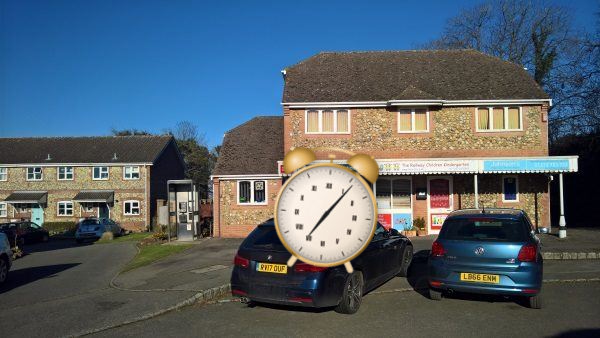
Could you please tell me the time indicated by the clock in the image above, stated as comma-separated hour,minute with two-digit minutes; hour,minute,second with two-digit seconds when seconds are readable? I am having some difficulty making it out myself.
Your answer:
7,06
